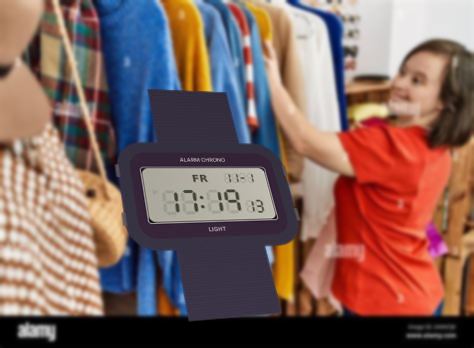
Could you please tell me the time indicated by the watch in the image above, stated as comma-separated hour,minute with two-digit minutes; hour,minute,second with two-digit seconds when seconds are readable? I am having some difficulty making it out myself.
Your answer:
17,19,13
